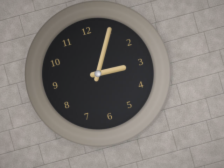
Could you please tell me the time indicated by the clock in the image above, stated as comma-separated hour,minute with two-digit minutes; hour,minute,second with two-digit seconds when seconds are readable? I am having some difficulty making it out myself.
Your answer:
3,05
